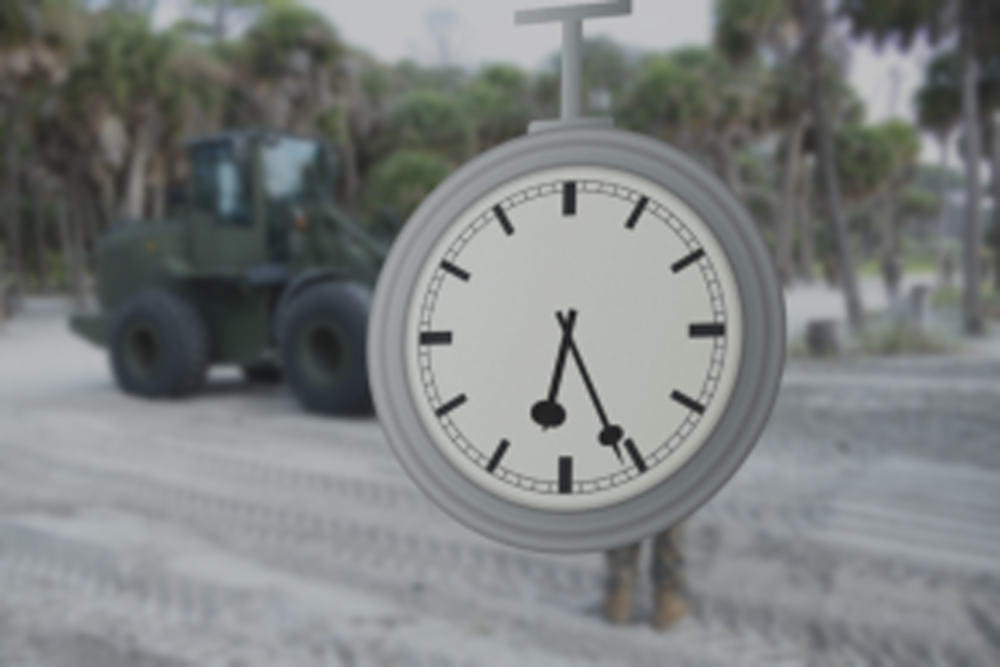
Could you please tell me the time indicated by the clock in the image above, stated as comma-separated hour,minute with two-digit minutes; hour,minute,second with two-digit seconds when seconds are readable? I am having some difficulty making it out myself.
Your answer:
6,26
